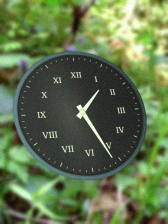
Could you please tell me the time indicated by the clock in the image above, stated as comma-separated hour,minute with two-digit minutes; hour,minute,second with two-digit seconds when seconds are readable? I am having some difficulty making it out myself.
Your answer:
1,26
